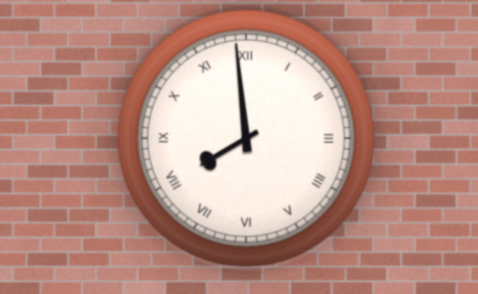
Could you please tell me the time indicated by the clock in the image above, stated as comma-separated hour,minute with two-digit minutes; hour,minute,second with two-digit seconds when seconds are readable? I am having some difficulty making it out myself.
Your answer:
7,59
